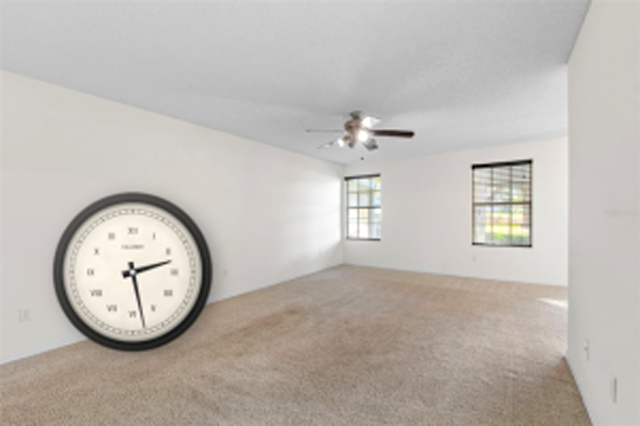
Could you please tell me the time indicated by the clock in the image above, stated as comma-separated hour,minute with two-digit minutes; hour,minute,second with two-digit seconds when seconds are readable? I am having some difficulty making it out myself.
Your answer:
2,28
